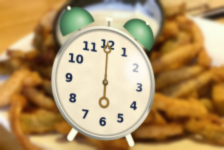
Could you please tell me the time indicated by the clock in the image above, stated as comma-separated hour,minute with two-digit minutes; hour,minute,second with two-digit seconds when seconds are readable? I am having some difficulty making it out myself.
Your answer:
6,00
